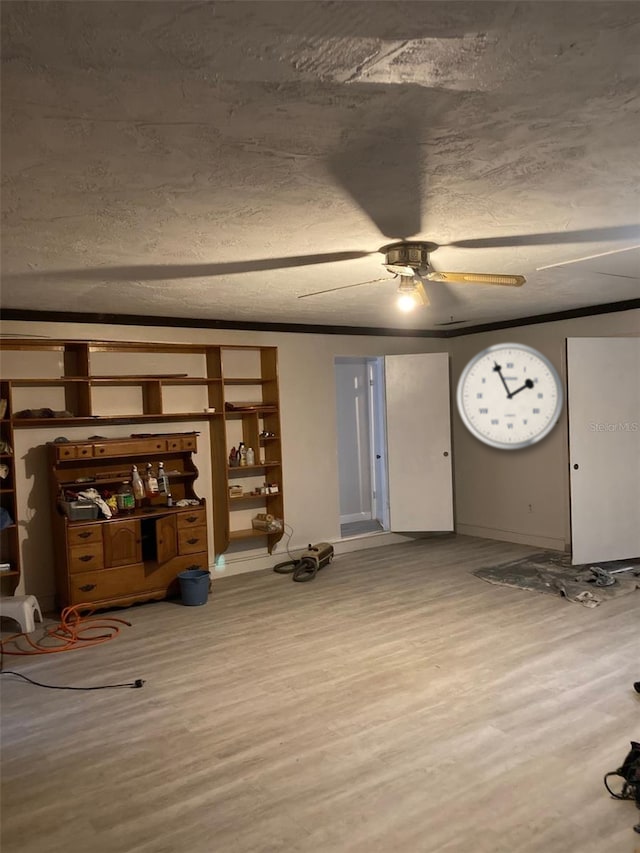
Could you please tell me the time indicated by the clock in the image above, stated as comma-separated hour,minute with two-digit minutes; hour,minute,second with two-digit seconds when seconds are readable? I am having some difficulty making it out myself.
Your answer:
1,56
